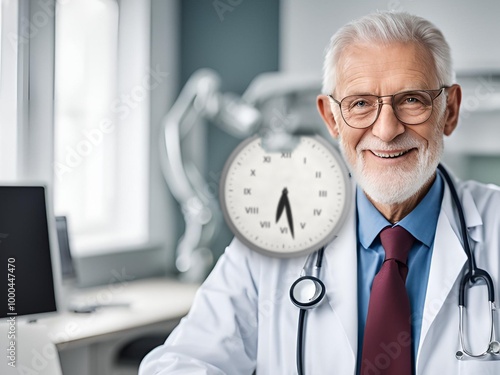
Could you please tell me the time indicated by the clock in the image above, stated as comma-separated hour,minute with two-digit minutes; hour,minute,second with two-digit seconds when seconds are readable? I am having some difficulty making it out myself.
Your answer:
6,28
